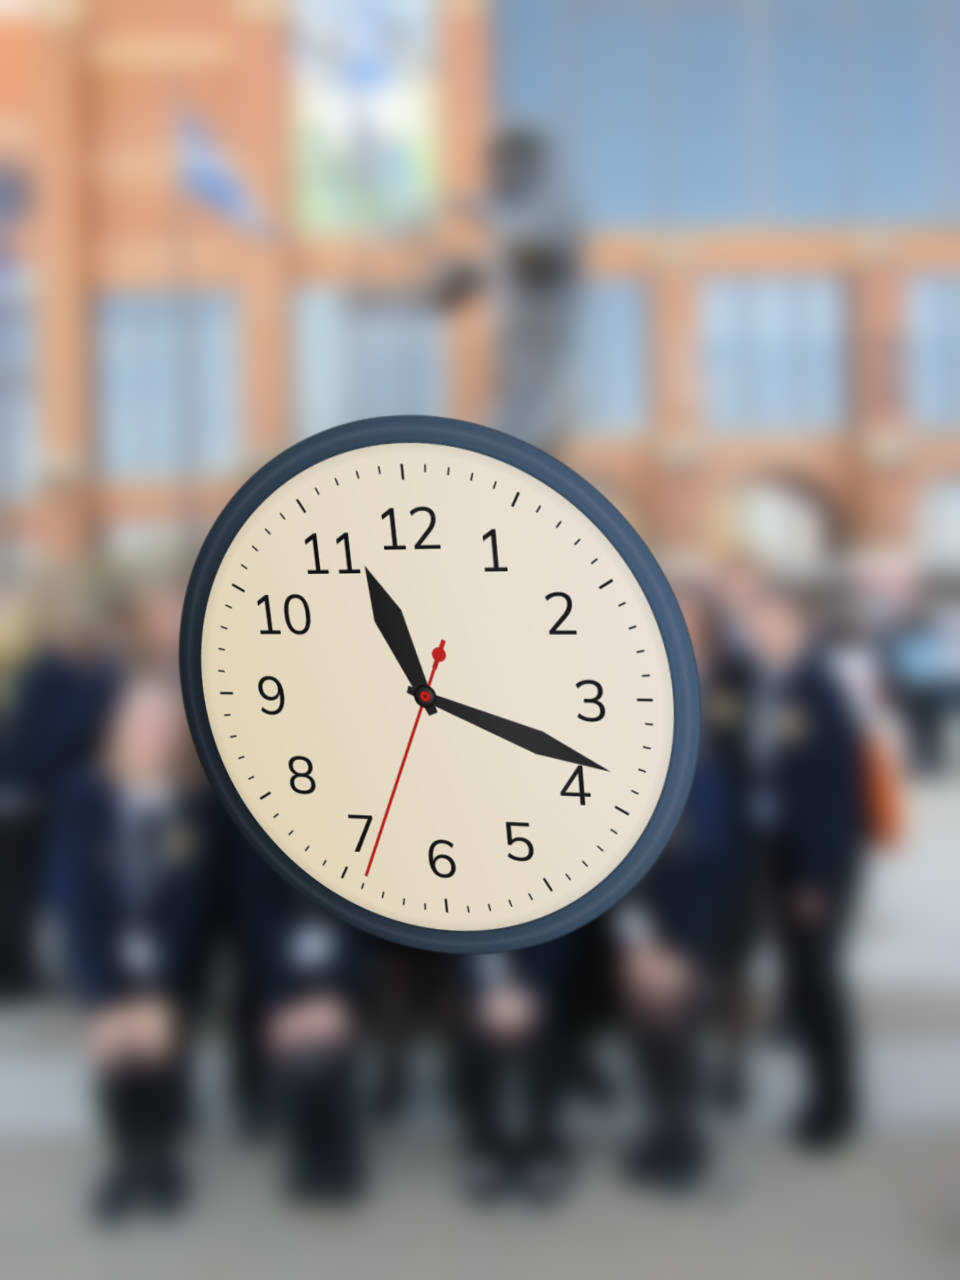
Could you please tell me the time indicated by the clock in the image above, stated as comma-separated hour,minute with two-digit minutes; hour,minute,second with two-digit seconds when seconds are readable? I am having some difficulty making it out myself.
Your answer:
11,18,34
